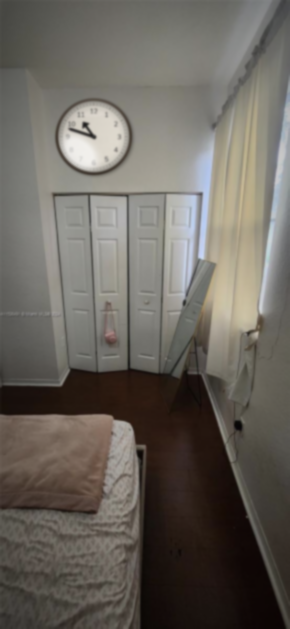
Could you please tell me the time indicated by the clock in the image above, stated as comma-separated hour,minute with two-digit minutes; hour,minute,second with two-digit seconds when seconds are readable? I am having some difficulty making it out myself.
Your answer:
10,48
